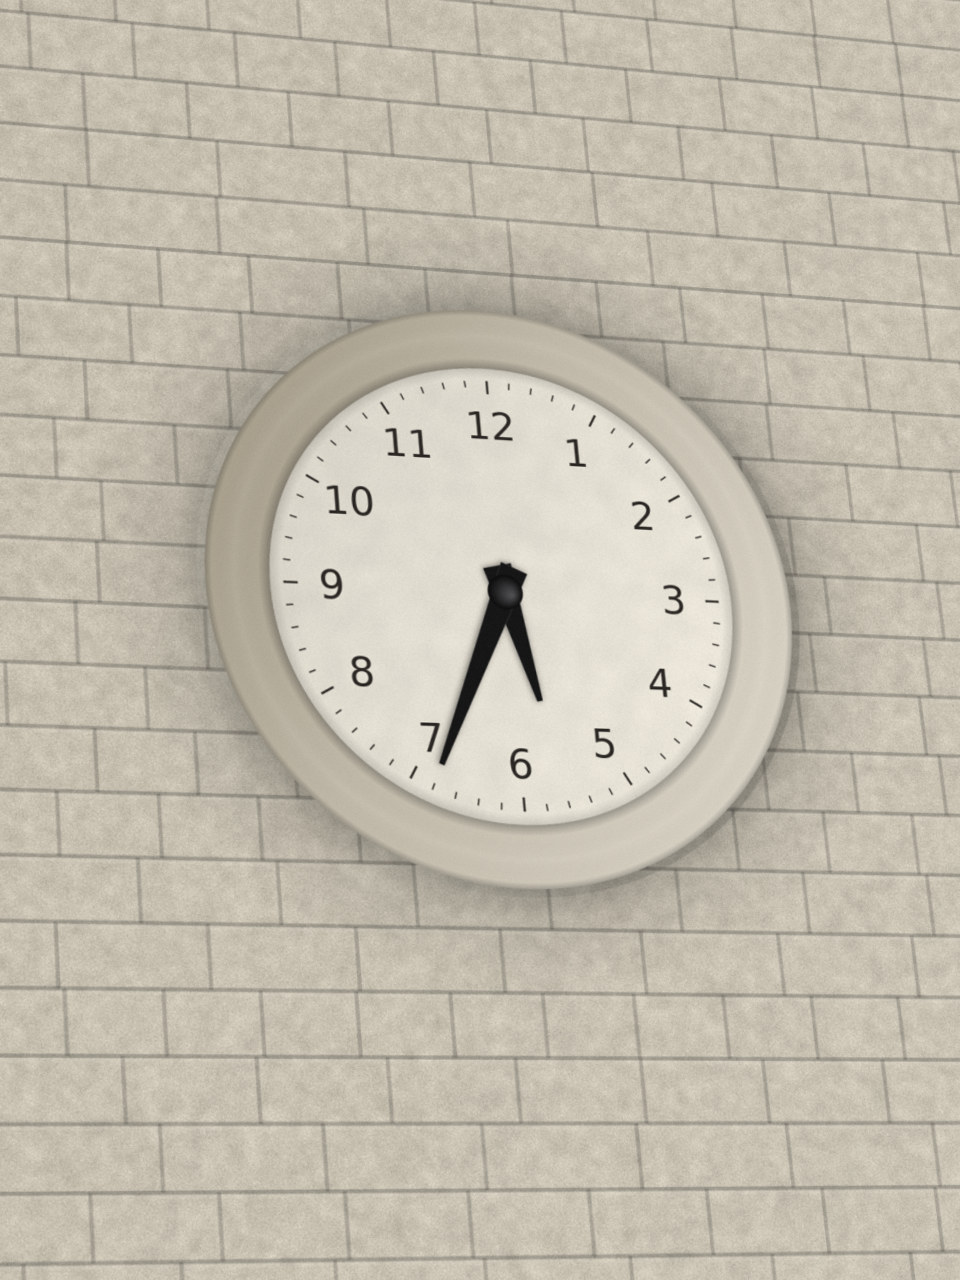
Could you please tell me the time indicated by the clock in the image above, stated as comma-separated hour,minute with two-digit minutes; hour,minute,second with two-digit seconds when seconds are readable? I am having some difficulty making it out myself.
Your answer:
5,34
